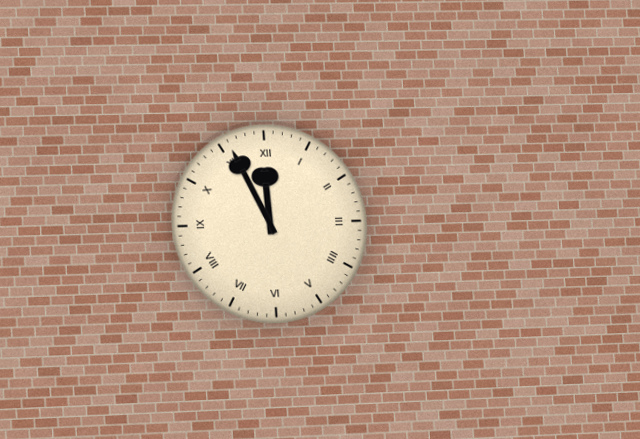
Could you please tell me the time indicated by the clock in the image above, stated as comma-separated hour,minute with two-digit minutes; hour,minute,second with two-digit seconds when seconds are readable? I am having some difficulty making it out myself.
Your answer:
11,56
